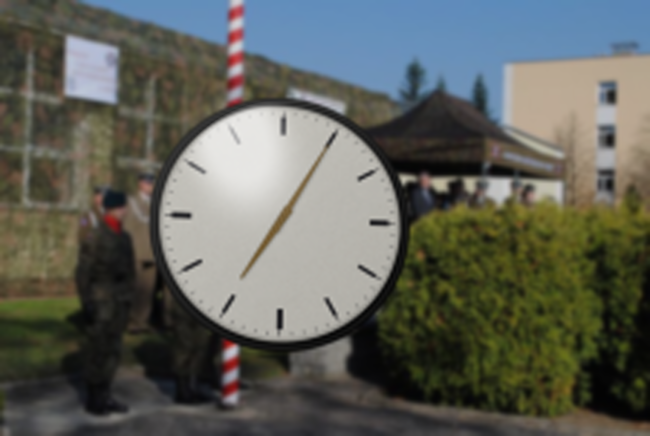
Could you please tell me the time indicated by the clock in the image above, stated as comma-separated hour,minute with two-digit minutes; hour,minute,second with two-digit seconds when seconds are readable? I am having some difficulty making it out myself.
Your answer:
7,05
